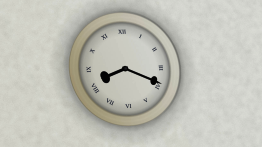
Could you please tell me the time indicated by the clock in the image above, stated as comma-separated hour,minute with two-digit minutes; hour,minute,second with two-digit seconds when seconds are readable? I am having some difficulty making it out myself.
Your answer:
8,19
